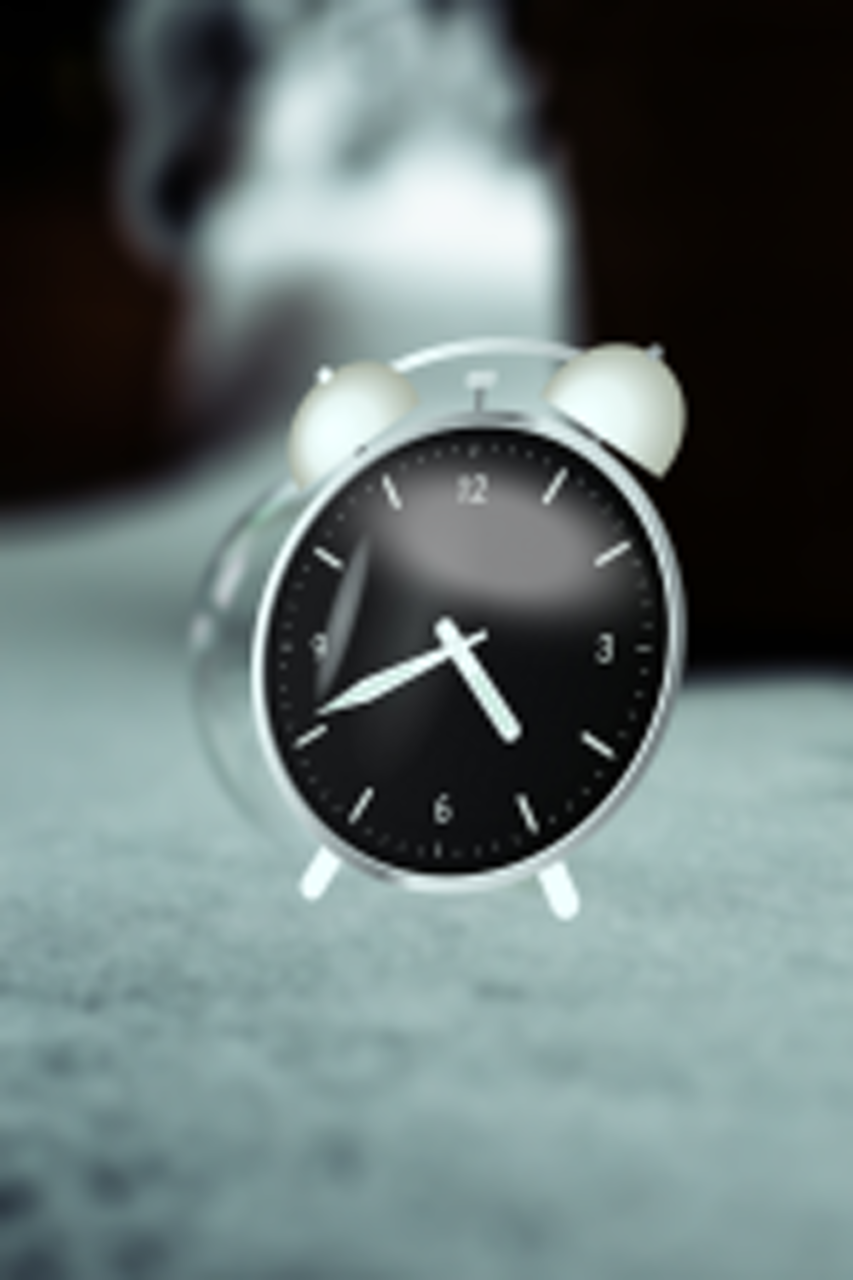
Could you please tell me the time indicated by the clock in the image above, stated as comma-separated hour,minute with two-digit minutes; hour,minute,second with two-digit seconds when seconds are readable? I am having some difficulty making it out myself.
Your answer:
4,41
